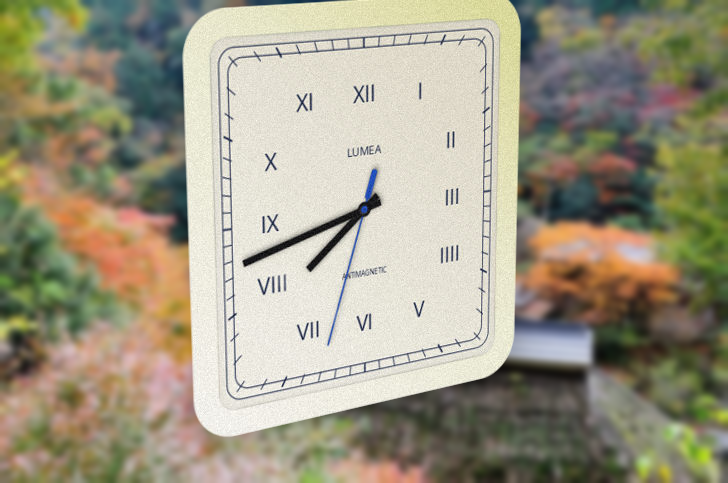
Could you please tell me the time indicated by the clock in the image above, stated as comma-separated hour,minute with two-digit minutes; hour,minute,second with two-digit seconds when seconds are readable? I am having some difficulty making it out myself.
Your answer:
7,42,33
